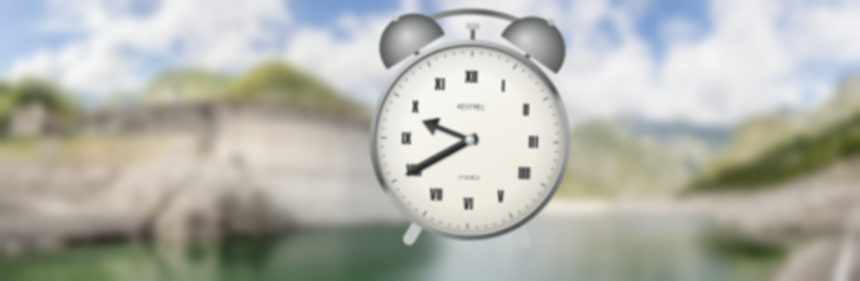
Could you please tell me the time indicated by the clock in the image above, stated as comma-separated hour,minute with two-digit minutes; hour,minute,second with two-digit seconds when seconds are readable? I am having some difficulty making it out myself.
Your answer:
9,40
